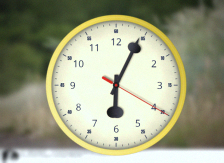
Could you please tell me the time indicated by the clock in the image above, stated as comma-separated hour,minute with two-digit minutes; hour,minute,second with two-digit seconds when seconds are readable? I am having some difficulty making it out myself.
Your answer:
6,04,20
